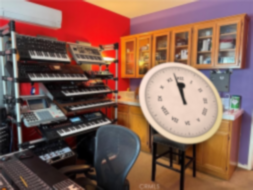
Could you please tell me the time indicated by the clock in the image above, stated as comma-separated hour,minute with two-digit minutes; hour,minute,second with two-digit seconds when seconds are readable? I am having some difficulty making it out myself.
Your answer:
11,58
